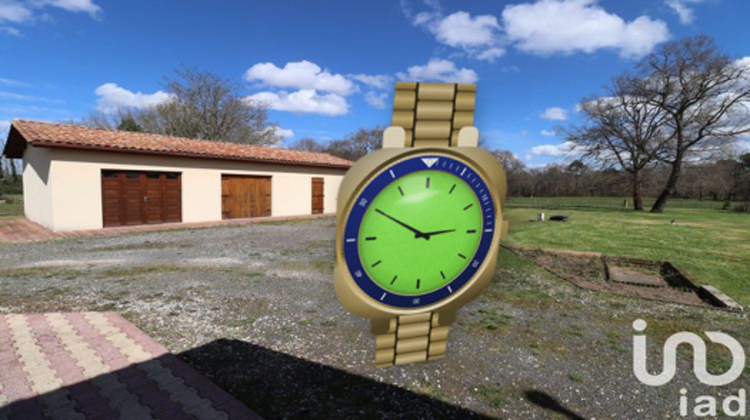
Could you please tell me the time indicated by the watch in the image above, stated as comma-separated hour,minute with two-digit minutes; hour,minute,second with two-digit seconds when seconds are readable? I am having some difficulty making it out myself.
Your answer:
2,50
